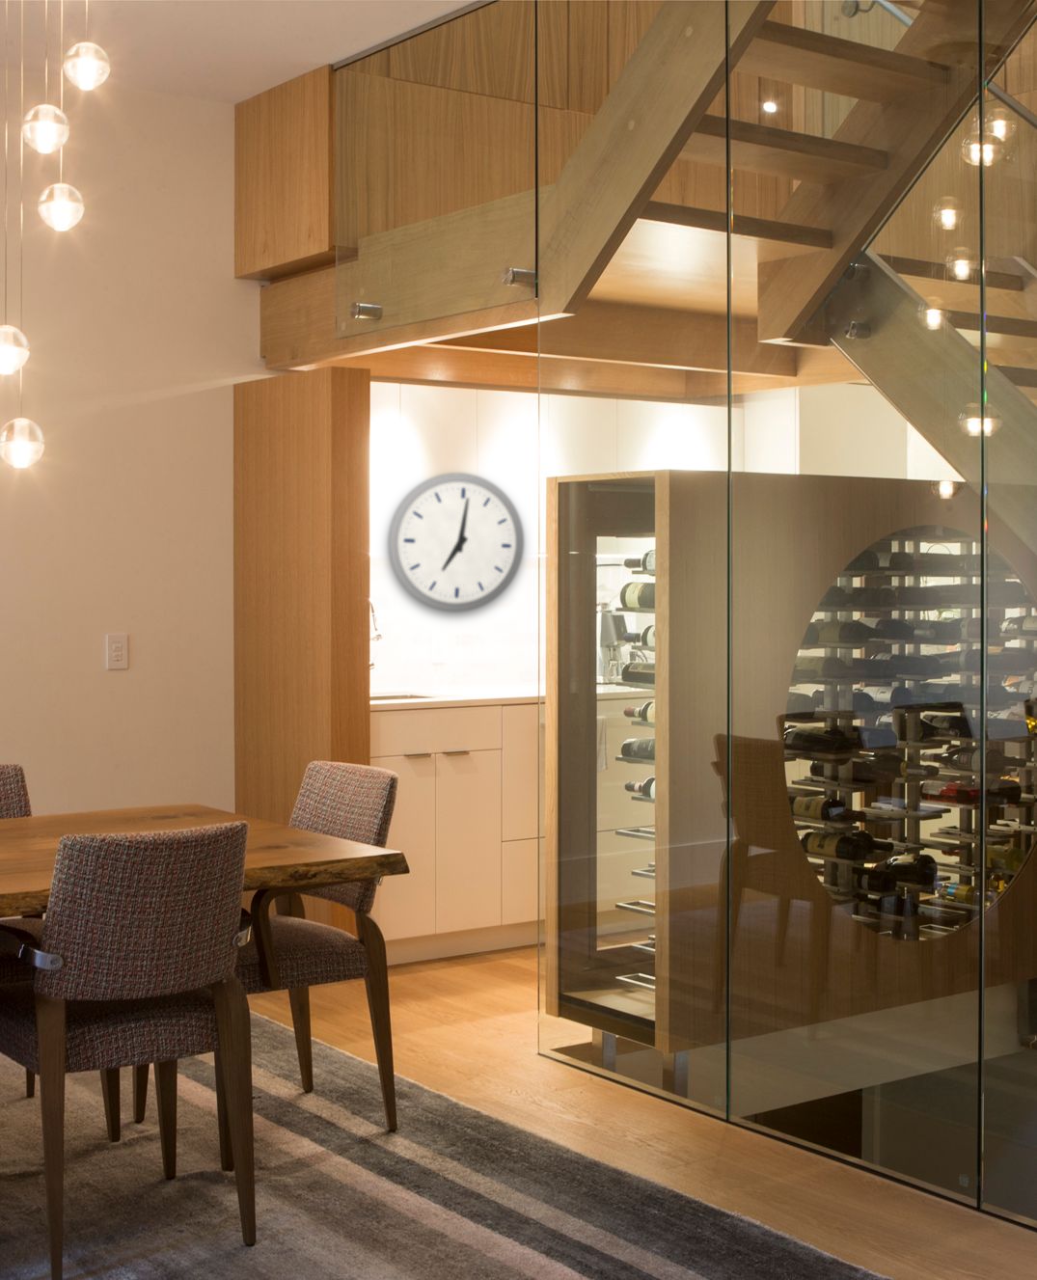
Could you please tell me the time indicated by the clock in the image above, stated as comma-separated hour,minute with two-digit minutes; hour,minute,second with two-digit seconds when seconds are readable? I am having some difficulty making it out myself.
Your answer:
7,01
